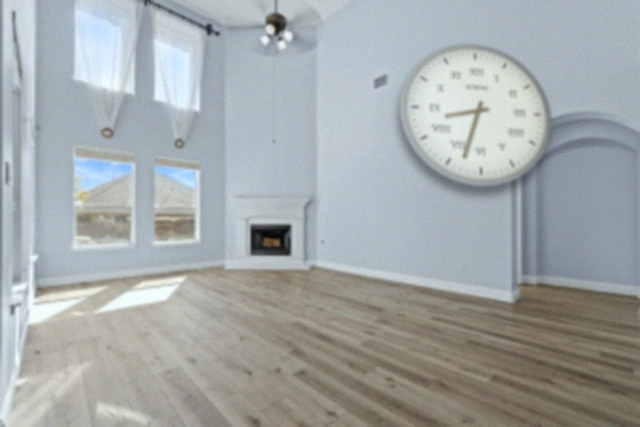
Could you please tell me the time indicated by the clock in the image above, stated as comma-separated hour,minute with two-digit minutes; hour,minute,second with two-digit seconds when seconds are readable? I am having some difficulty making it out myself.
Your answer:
8,33
